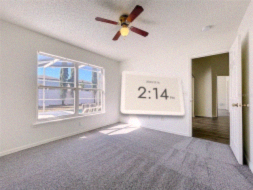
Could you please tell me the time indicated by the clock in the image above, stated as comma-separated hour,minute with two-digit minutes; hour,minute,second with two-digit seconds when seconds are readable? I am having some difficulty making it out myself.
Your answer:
2,14
